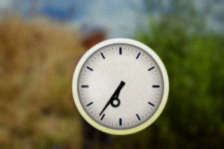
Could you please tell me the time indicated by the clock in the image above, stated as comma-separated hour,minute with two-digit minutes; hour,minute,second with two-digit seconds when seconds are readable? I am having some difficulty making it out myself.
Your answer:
6,36
